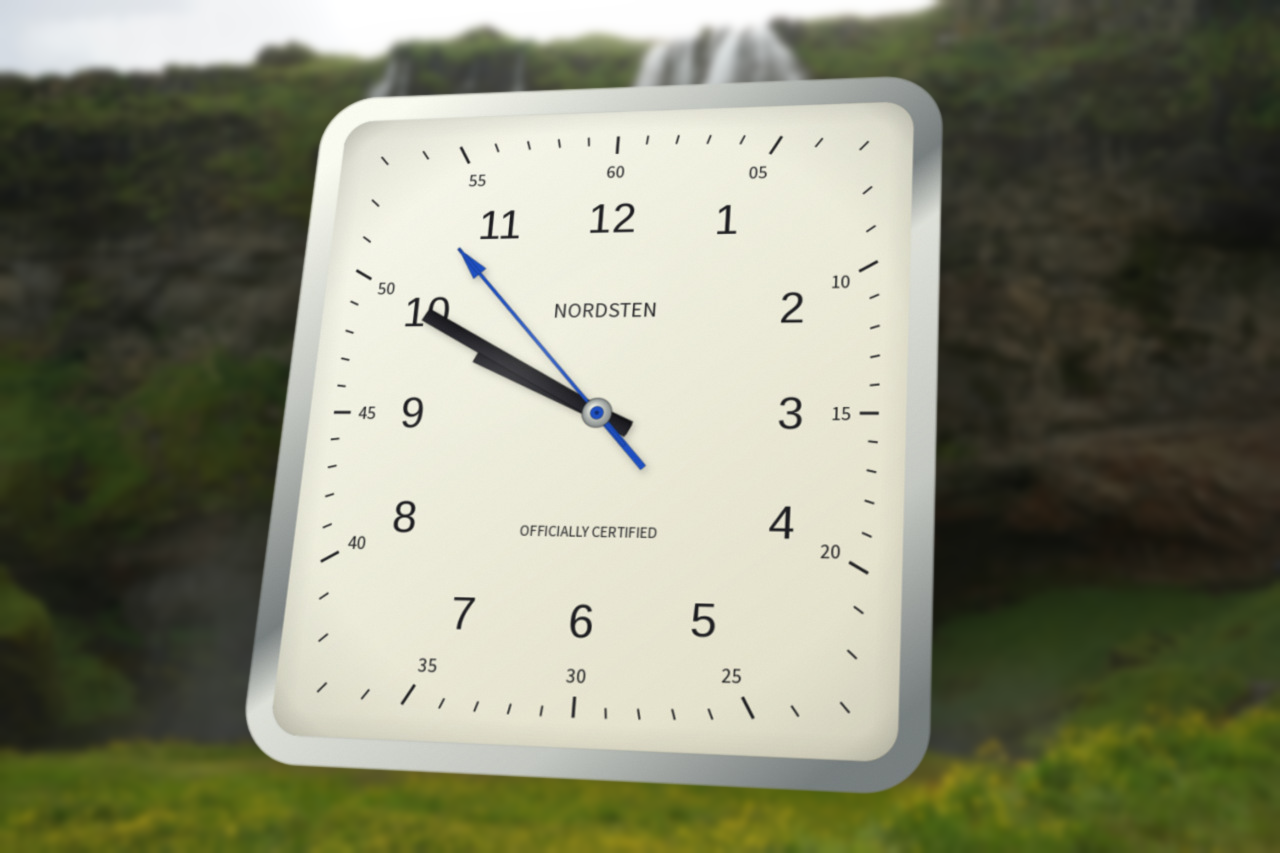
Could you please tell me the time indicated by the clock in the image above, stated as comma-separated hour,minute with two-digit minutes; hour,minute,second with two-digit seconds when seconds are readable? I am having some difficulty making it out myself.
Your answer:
9,49,53
